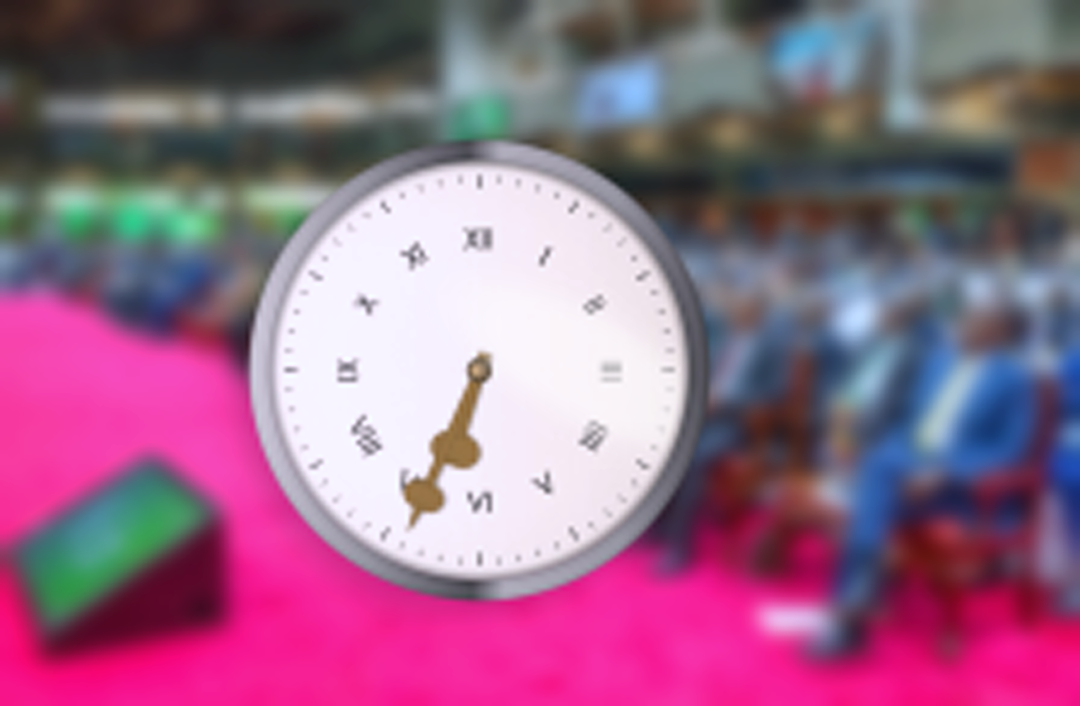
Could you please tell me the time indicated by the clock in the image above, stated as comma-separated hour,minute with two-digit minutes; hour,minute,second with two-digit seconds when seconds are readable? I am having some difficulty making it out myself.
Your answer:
6,34
